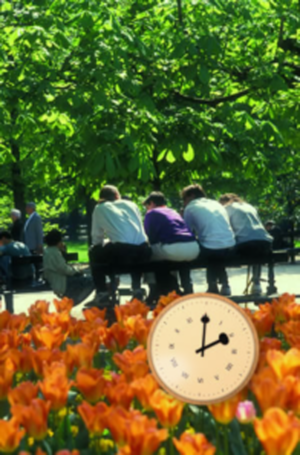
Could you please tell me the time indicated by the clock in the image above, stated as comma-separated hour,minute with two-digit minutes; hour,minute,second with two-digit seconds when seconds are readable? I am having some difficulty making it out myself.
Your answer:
2,00
